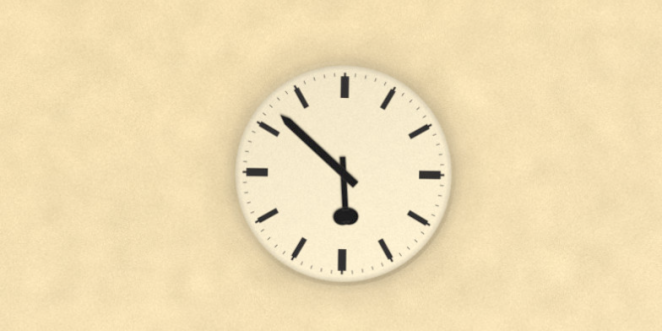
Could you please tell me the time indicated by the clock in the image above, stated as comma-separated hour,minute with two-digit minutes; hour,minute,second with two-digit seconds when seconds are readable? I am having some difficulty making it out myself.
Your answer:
5,52
